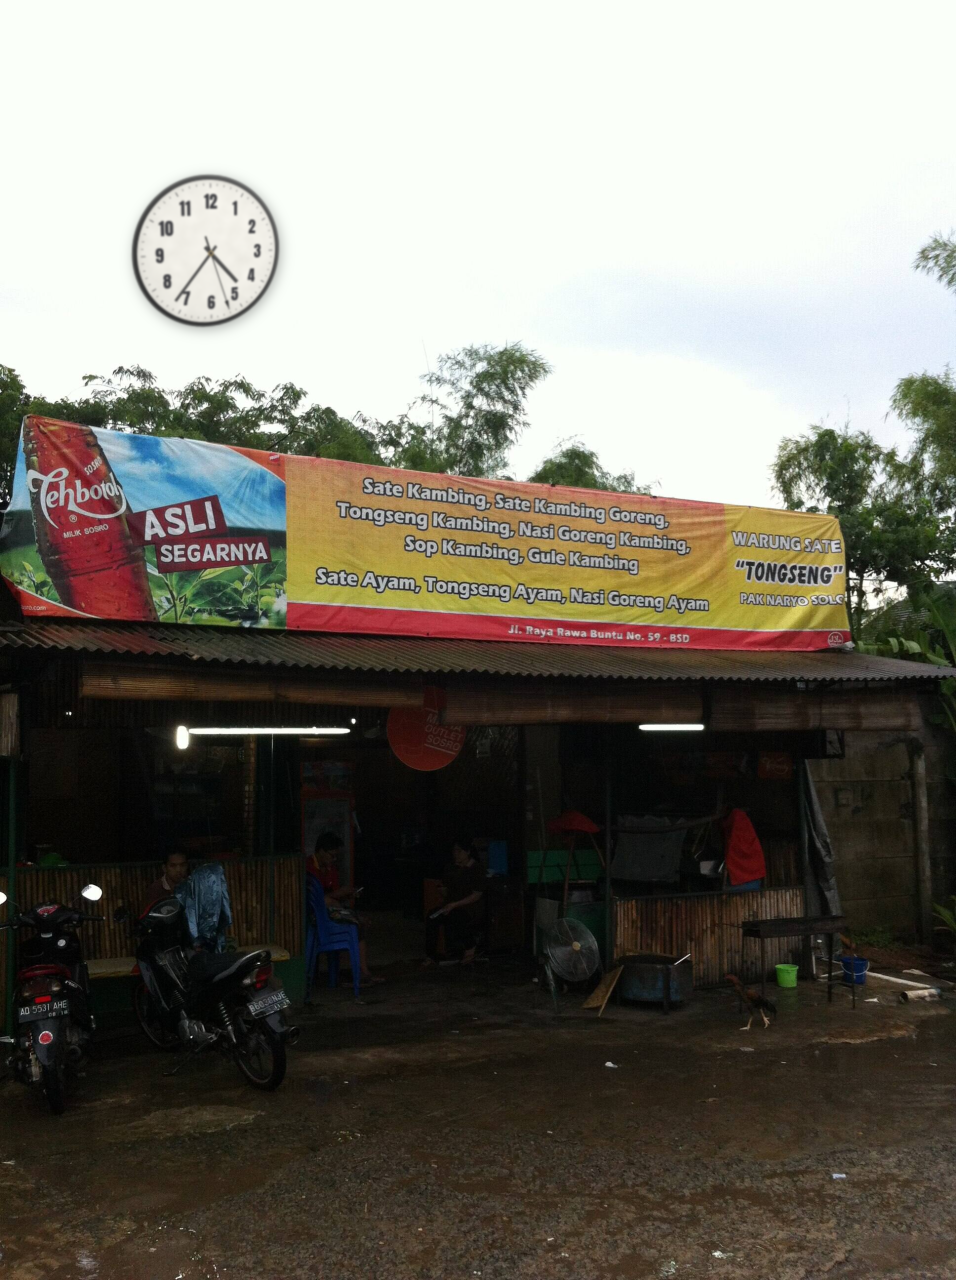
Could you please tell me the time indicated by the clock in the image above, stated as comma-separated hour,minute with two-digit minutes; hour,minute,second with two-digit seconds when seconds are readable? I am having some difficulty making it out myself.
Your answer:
4,36,27
